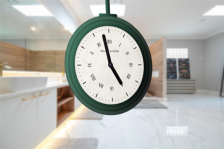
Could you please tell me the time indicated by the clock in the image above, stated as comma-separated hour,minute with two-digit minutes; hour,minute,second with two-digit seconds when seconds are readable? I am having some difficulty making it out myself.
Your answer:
4,58
